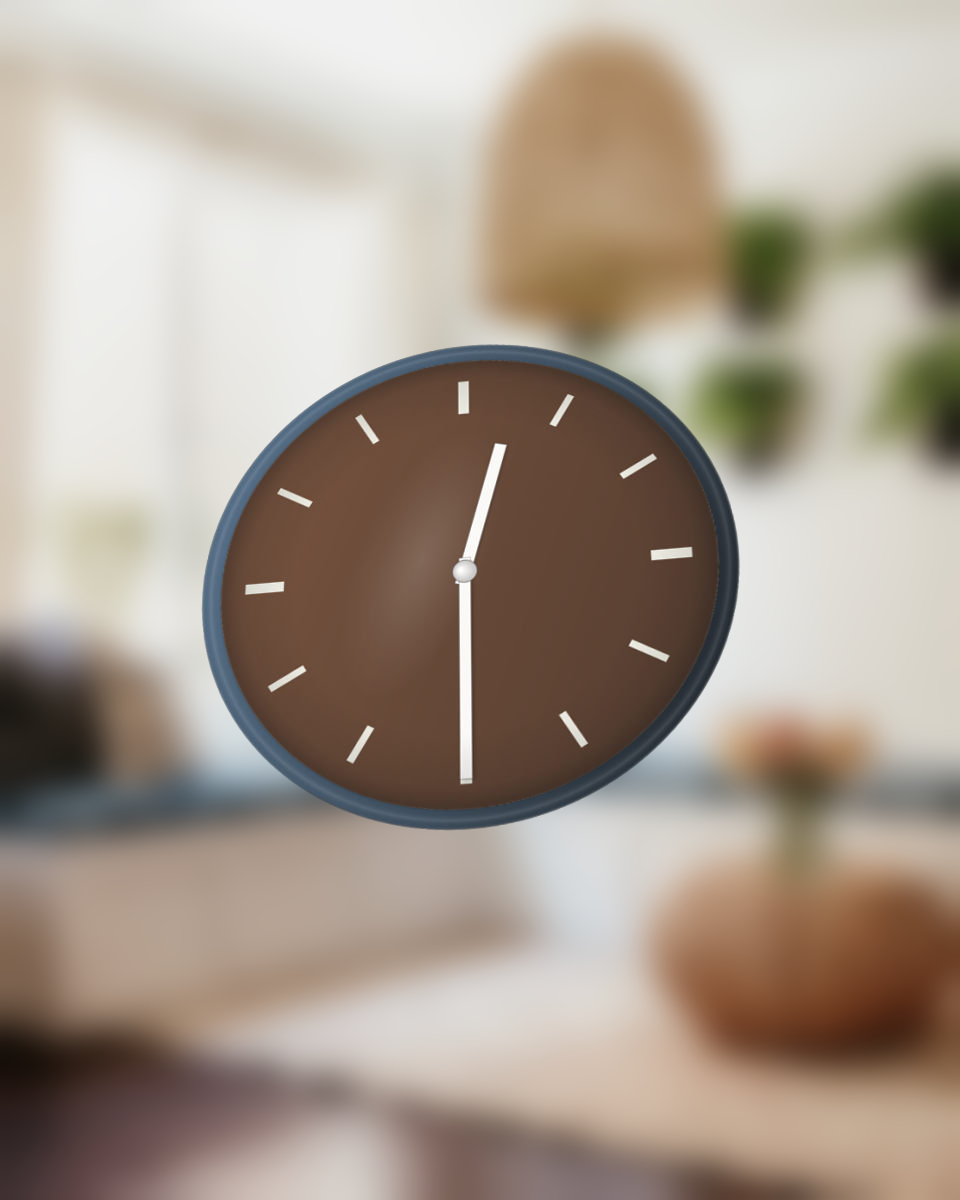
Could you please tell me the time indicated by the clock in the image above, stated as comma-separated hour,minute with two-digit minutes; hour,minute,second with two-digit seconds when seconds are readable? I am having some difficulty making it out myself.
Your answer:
12,30
